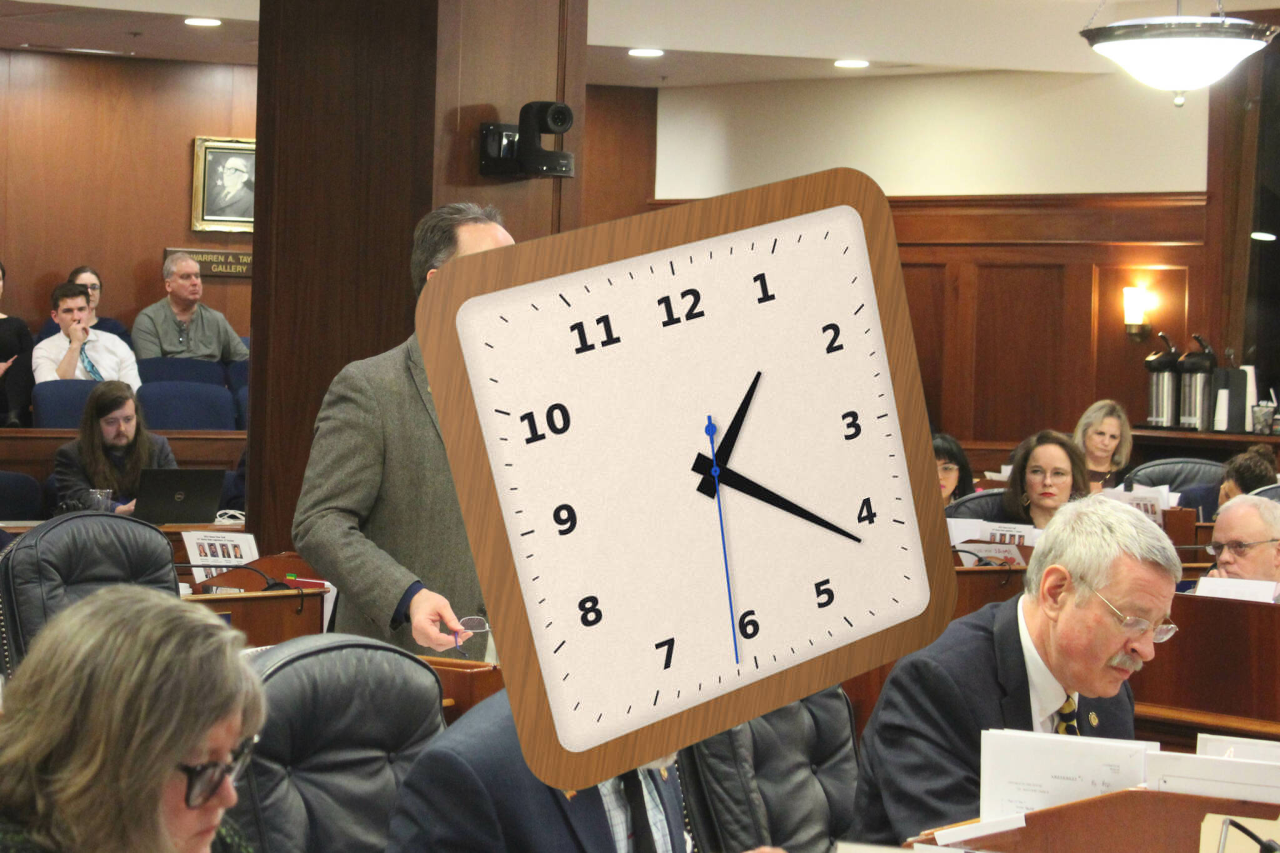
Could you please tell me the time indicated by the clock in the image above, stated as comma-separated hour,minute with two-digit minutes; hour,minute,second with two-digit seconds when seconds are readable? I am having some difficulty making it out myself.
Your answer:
1,21,31
